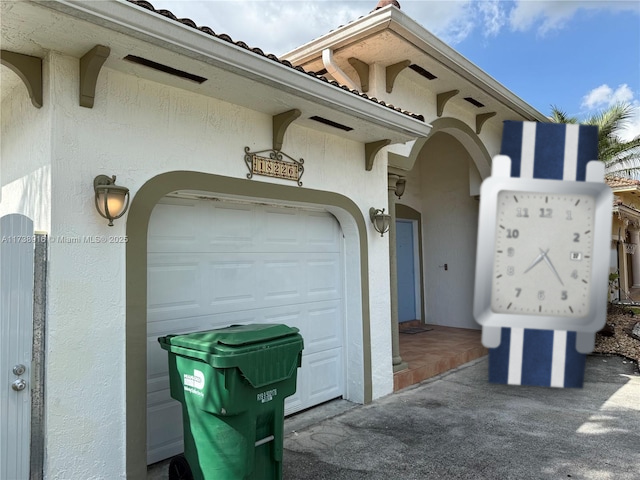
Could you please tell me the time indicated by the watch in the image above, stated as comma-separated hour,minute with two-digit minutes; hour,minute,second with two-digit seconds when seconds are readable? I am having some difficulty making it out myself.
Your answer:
7,24
